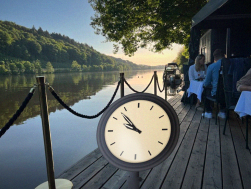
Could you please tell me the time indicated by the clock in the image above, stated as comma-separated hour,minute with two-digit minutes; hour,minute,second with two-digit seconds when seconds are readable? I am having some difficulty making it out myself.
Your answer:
9,53
